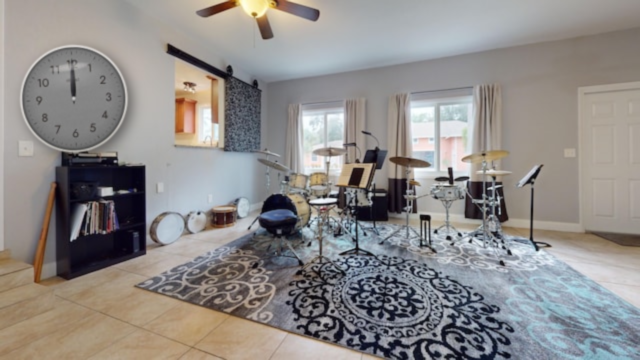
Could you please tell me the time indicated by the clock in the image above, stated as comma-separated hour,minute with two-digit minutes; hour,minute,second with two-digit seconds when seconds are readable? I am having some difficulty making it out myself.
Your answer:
12,00
